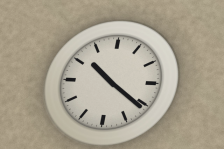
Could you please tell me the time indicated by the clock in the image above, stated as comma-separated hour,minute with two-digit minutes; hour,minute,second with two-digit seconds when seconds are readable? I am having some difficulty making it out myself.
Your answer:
10,21
